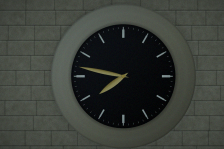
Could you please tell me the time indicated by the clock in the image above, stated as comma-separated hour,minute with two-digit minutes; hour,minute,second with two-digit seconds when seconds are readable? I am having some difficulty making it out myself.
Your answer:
7,47
